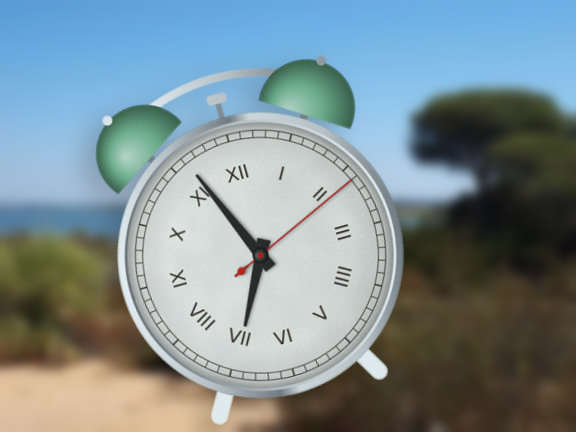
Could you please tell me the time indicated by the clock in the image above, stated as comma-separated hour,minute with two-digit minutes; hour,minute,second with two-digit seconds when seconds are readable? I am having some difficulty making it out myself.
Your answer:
6,56,11
